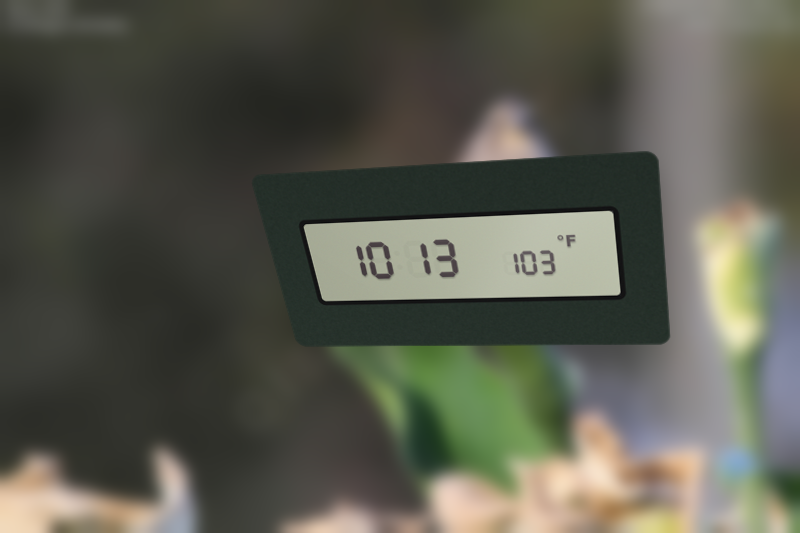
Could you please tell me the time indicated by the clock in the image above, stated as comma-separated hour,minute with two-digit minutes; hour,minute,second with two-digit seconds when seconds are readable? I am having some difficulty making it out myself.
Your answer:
10,13
